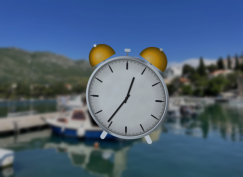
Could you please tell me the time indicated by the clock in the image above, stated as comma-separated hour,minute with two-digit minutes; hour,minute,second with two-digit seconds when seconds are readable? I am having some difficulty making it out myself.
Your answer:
12,36
